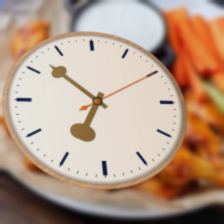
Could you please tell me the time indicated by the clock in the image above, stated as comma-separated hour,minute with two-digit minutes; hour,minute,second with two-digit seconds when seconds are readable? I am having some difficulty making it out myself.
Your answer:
6,52,10
